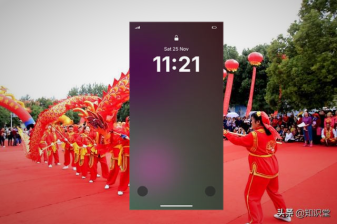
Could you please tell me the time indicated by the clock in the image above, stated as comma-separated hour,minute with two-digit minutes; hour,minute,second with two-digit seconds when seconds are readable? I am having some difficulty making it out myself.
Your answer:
11,21
